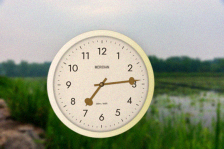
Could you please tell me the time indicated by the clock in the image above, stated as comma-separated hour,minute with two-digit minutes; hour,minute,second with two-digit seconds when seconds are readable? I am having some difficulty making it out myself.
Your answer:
7,14
